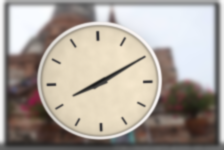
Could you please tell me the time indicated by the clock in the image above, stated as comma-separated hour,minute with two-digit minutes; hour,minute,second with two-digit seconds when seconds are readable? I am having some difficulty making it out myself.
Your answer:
8,10
